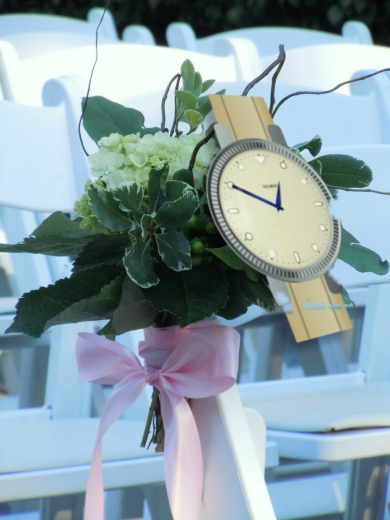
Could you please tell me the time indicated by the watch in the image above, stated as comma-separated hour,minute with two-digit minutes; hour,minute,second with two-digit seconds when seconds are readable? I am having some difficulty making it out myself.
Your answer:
12,50
